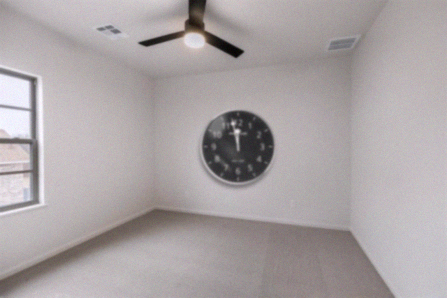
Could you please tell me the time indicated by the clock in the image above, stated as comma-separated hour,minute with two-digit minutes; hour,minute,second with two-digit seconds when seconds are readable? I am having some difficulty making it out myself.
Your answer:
11,58
